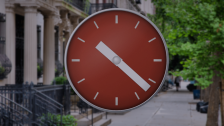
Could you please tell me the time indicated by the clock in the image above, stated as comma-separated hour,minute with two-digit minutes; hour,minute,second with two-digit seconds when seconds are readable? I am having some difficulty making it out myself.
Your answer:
10,22
